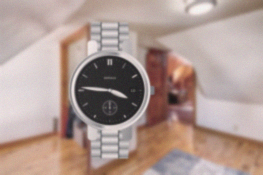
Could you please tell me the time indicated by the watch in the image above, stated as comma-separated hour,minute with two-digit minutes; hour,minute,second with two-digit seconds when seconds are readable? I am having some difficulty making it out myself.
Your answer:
3,46
